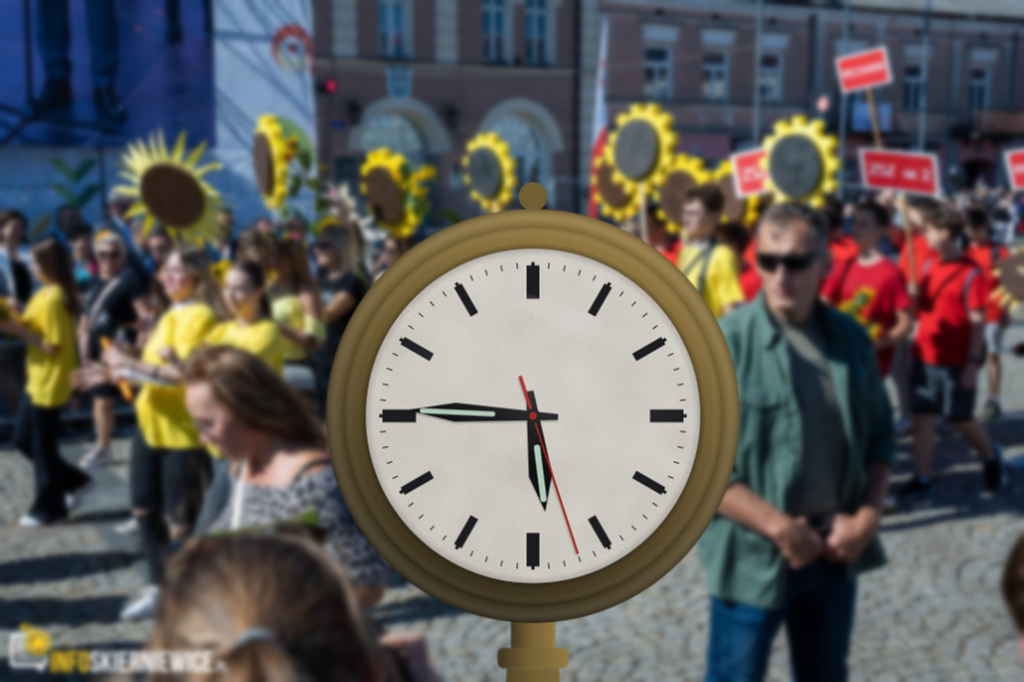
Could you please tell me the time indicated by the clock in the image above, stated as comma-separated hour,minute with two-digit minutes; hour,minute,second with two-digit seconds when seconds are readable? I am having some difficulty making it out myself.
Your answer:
5,45,27
